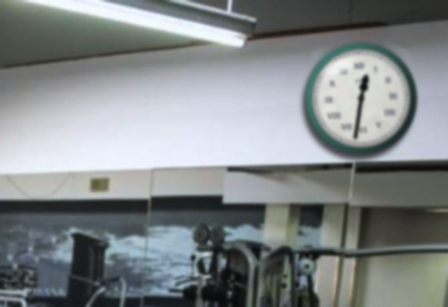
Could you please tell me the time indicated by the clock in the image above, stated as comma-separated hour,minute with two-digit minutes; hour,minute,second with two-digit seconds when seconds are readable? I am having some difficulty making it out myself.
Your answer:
12,32
